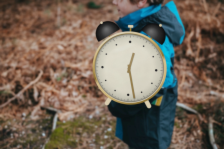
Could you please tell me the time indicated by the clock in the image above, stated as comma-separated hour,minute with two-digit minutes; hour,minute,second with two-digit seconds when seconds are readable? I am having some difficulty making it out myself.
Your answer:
12,28
